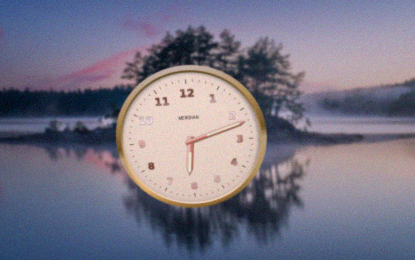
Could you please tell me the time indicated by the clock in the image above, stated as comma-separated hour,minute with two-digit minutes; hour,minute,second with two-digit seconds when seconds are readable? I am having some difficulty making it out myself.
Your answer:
6,12
